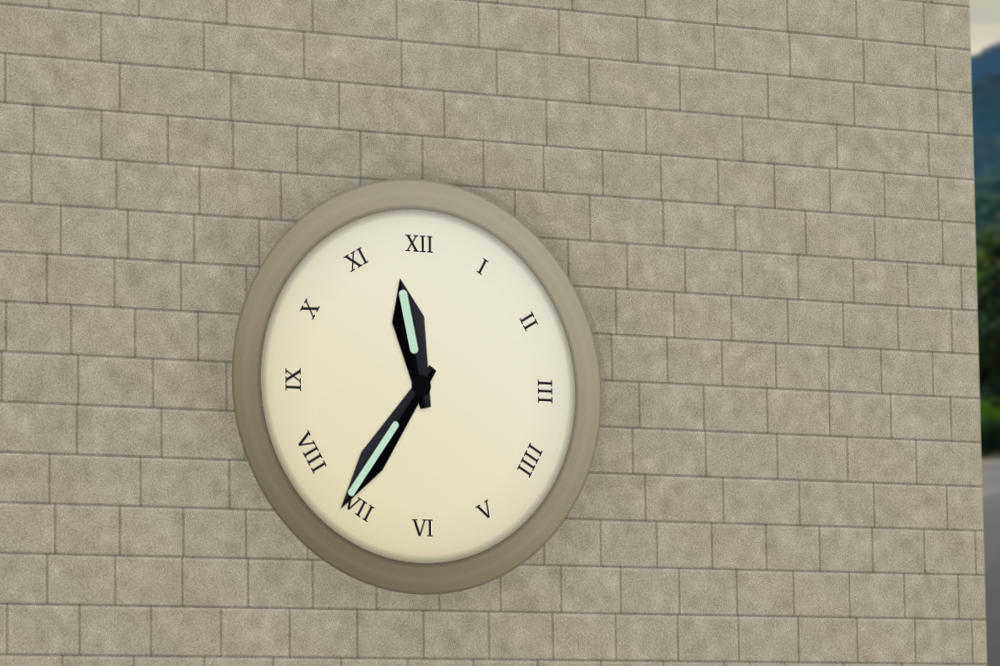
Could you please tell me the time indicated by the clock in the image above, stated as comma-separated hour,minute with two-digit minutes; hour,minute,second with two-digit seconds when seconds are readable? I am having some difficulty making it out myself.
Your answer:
11,36
